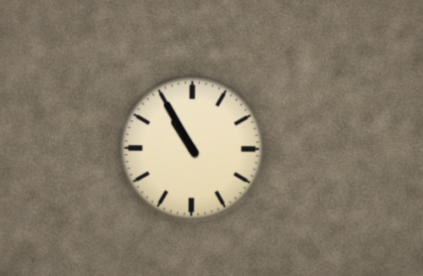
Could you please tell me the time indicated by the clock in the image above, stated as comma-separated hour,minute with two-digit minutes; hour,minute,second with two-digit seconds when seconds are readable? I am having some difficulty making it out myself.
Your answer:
10,55
